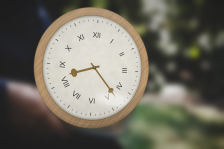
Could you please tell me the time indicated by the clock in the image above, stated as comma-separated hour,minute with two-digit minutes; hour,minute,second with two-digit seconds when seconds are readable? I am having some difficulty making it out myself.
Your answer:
8,23
